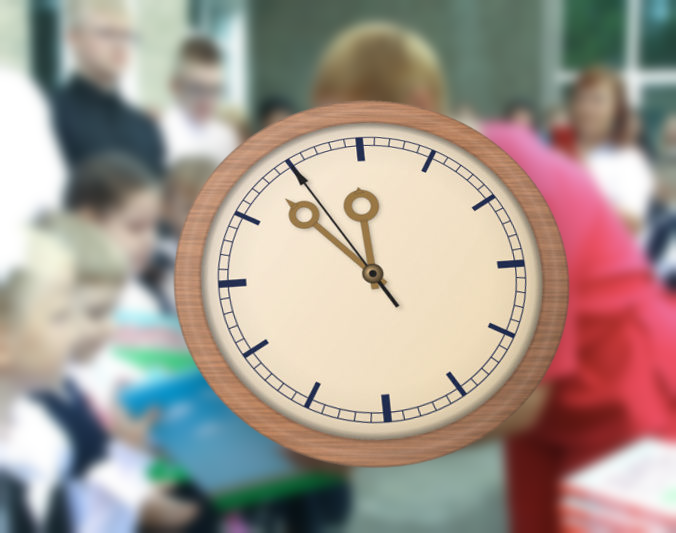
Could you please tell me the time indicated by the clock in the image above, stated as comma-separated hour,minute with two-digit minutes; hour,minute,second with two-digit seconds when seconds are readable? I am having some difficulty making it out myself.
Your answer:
11,52,55
